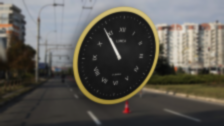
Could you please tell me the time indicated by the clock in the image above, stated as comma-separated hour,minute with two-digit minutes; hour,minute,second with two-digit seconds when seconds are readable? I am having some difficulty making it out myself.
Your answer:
10,54
